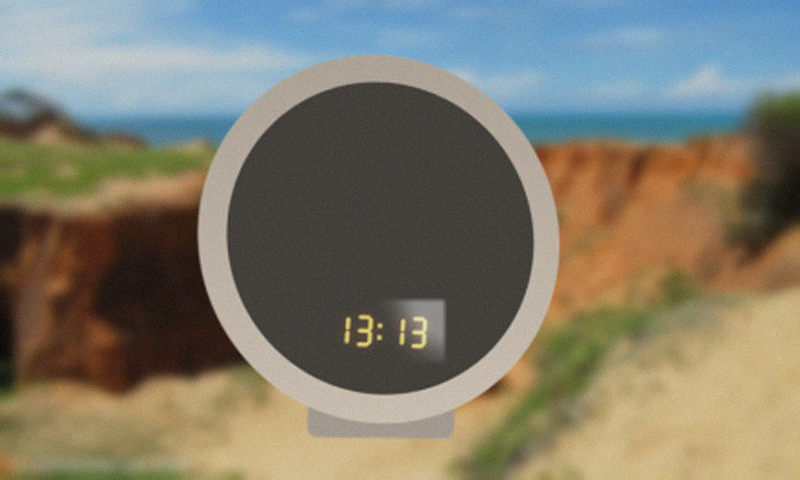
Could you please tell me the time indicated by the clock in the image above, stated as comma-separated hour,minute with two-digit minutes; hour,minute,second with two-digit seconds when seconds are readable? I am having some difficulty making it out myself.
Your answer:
13,13
